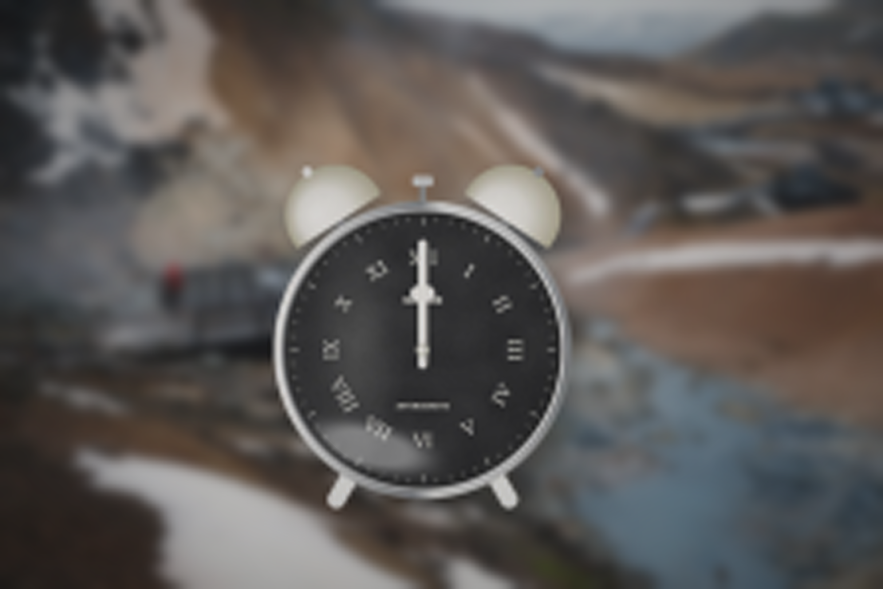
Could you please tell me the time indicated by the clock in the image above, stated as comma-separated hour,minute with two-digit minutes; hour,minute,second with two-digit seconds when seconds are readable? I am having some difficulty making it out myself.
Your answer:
12,00
